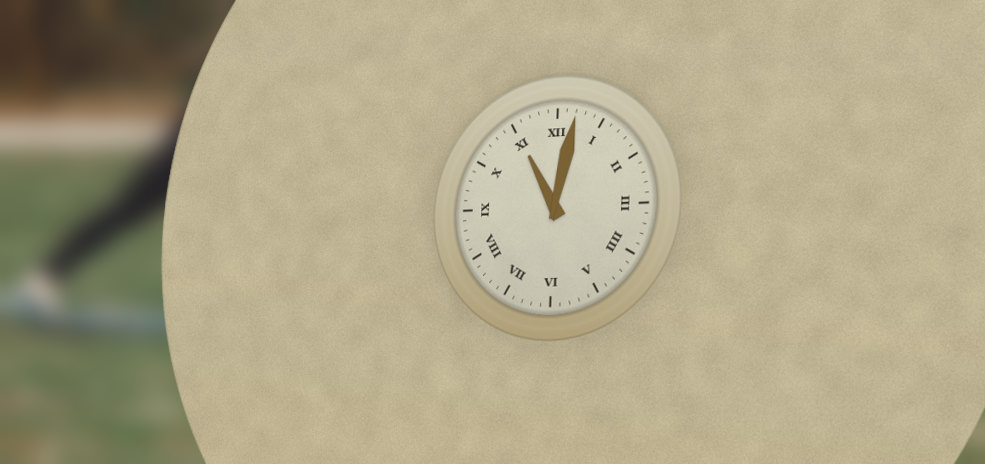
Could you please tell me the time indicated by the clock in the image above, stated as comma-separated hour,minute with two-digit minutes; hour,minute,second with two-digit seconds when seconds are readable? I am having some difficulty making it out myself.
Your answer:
11,02
